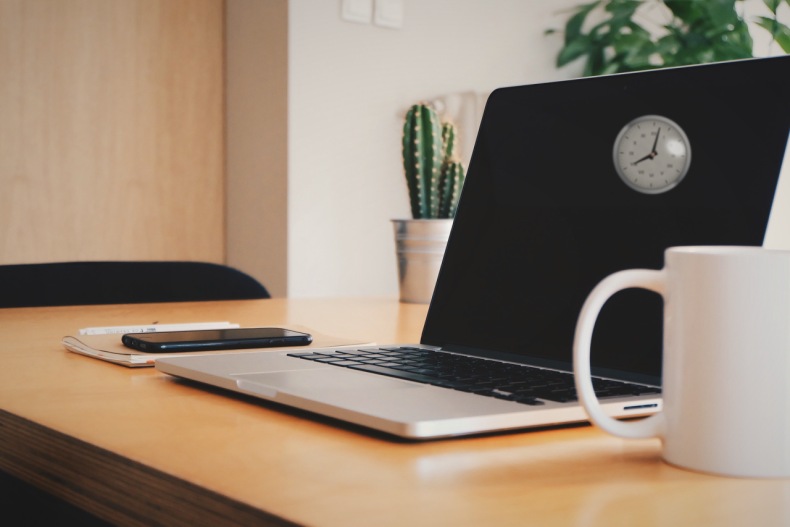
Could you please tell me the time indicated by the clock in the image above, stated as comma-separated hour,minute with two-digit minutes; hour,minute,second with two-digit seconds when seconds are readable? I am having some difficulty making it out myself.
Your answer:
8,02
